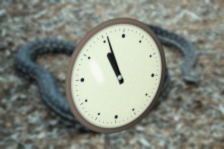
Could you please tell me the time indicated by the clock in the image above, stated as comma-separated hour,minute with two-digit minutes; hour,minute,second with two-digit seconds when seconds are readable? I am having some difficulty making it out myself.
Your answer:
10,56
